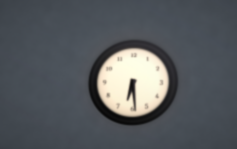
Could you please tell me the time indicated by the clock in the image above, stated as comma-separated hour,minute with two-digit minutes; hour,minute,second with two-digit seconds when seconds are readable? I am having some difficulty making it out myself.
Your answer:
6,29
